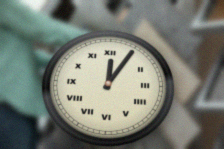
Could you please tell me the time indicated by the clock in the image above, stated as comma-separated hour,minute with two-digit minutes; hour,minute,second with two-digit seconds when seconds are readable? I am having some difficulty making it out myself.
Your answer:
12,05
